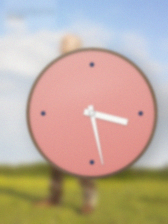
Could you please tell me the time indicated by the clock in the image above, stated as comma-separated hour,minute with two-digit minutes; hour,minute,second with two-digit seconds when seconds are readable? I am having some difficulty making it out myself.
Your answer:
3,28
